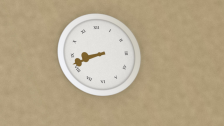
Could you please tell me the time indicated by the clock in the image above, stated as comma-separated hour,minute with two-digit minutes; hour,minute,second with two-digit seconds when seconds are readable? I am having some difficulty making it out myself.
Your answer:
8,42
